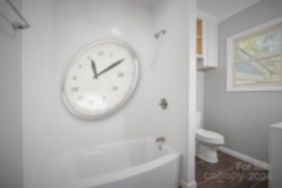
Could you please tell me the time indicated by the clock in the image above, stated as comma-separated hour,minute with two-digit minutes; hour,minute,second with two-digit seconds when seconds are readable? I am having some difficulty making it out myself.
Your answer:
11,10
